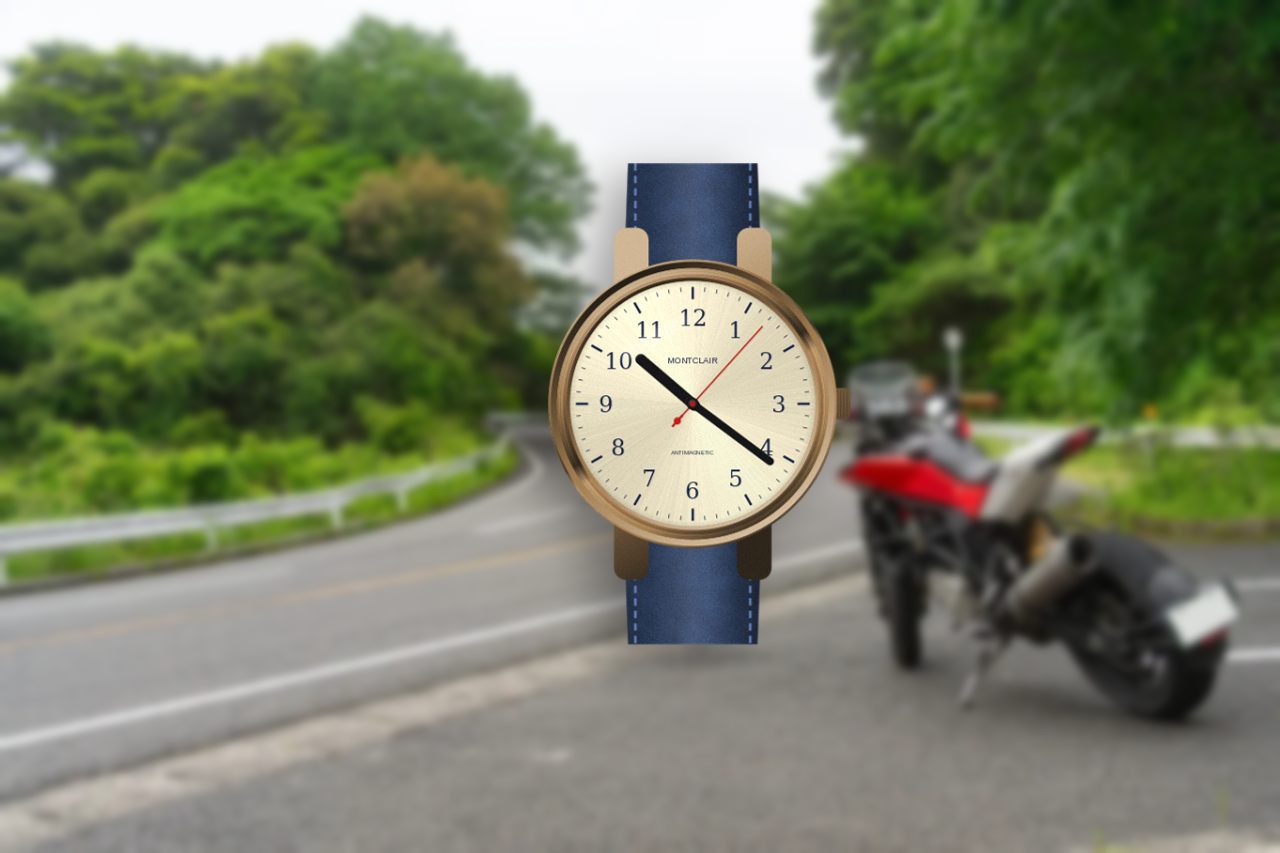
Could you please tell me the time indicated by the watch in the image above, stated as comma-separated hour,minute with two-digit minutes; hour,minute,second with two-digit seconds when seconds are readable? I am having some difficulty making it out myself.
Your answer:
10,21,07
